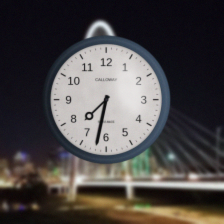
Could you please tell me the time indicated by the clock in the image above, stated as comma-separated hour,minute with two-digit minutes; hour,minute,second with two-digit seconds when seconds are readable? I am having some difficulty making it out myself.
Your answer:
7,32
